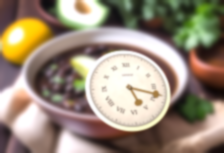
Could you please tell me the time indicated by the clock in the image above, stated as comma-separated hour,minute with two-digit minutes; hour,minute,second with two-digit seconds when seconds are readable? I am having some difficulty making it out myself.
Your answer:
5,18
